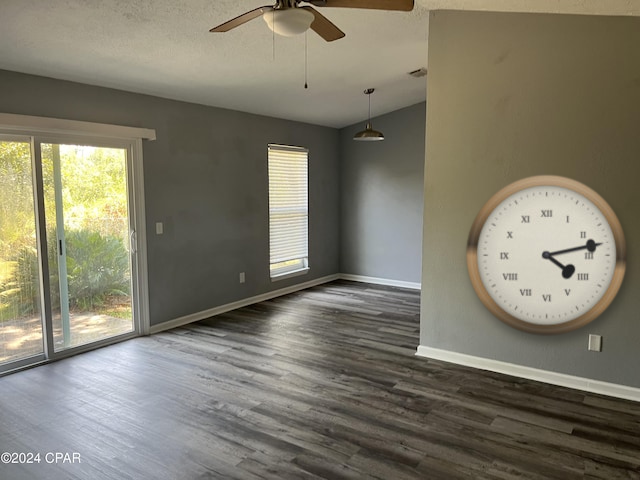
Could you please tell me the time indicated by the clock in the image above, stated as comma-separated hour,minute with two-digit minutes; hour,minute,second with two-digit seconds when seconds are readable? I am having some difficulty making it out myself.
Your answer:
4,13
